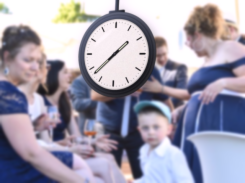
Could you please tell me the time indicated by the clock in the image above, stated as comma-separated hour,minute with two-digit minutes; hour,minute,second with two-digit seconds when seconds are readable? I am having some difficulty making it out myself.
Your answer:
1,38
